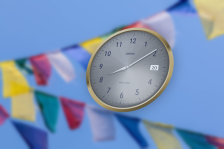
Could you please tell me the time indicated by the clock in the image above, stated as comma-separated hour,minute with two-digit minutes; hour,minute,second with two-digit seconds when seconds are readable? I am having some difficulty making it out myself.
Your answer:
8,09
